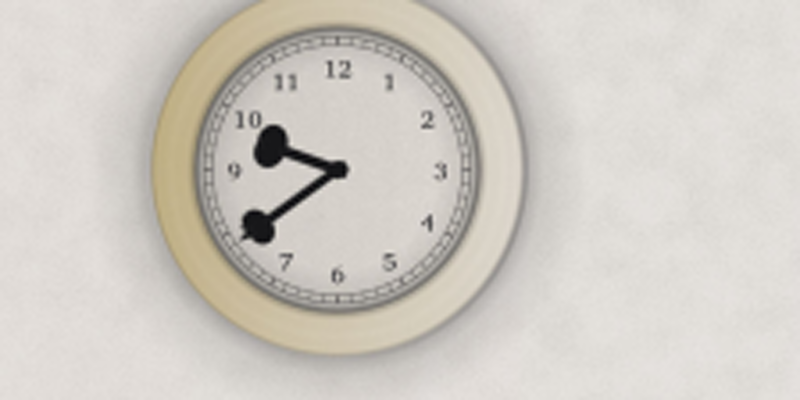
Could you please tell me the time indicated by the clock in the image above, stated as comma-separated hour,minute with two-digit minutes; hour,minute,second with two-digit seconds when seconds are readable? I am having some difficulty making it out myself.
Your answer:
9,39
